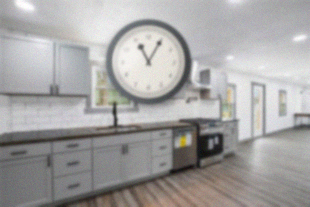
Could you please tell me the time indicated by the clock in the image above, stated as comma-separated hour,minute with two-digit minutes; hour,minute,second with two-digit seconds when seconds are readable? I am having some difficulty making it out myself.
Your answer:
11,05
